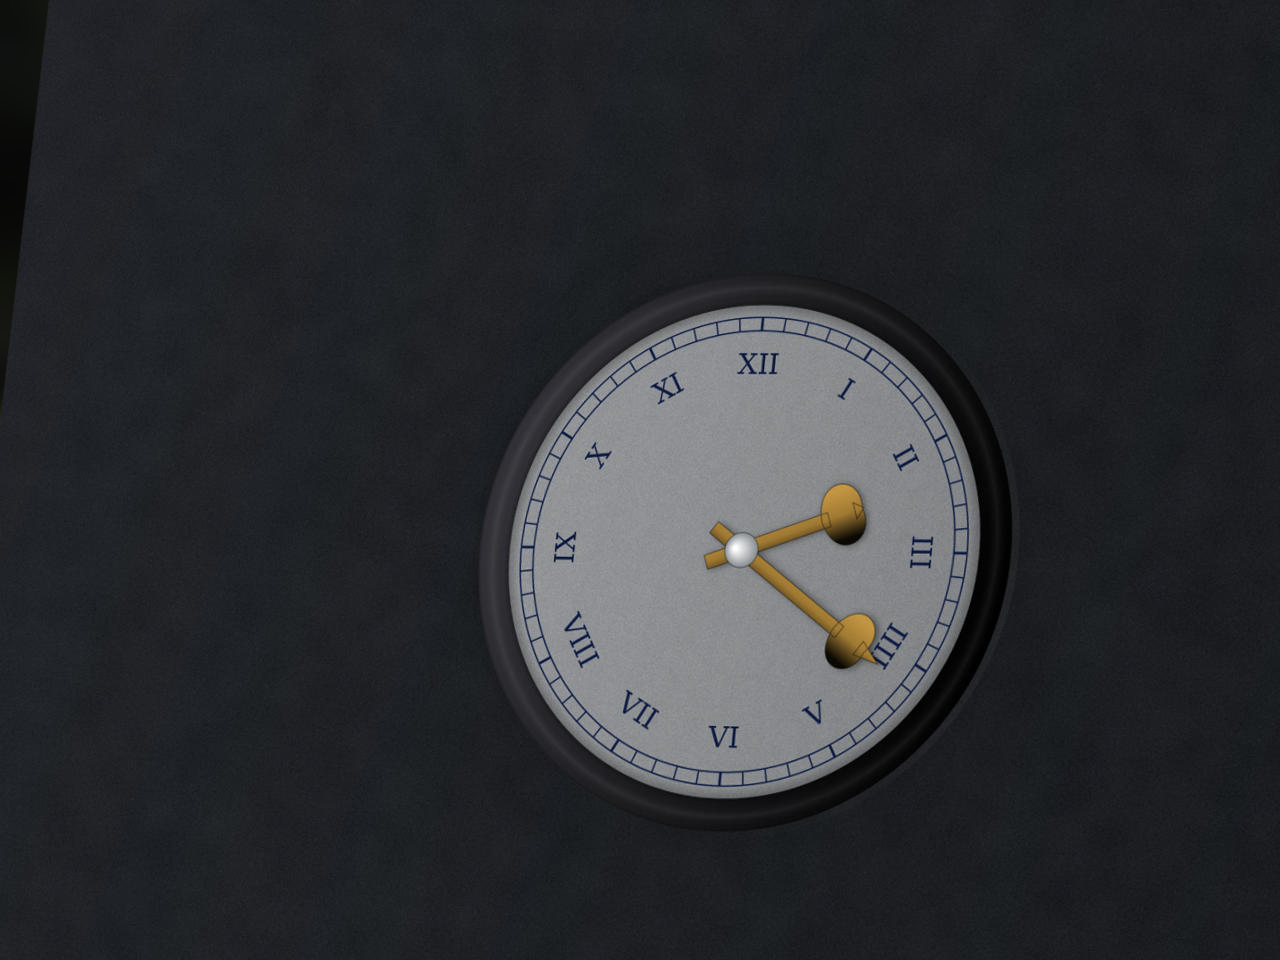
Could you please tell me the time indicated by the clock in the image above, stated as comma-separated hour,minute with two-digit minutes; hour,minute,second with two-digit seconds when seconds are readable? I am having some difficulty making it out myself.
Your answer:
2,21
